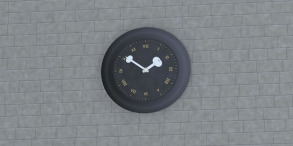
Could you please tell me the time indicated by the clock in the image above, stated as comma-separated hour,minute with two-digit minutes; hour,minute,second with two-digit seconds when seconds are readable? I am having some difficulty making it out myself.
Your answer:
1,51
